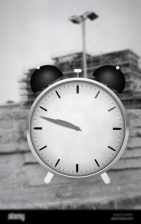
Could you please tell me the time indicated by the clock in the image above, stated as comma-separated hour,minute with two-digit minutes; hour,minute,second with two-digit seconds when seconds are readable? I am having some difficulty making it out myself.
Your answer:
9,48
